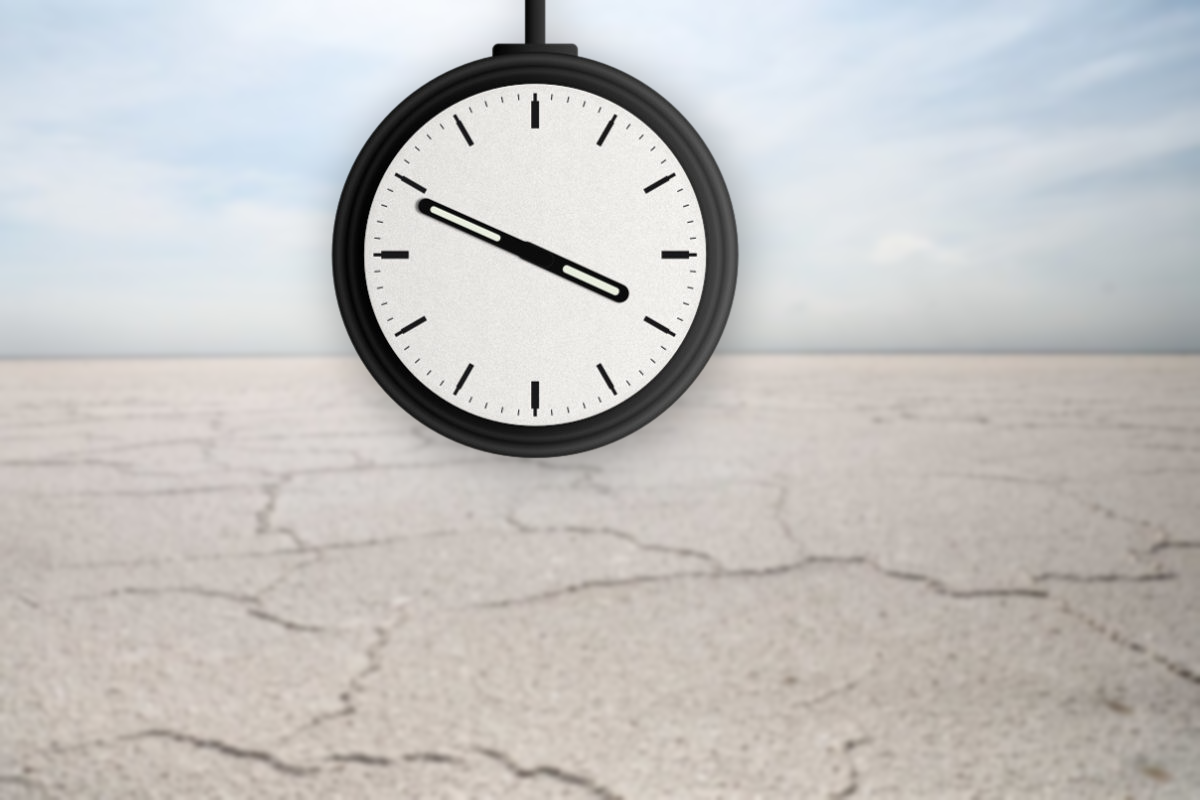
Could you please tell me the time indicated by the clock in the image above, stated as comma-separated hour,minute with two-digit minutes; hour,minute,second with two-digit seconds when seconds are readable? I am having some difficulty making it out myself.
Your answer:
3,49
